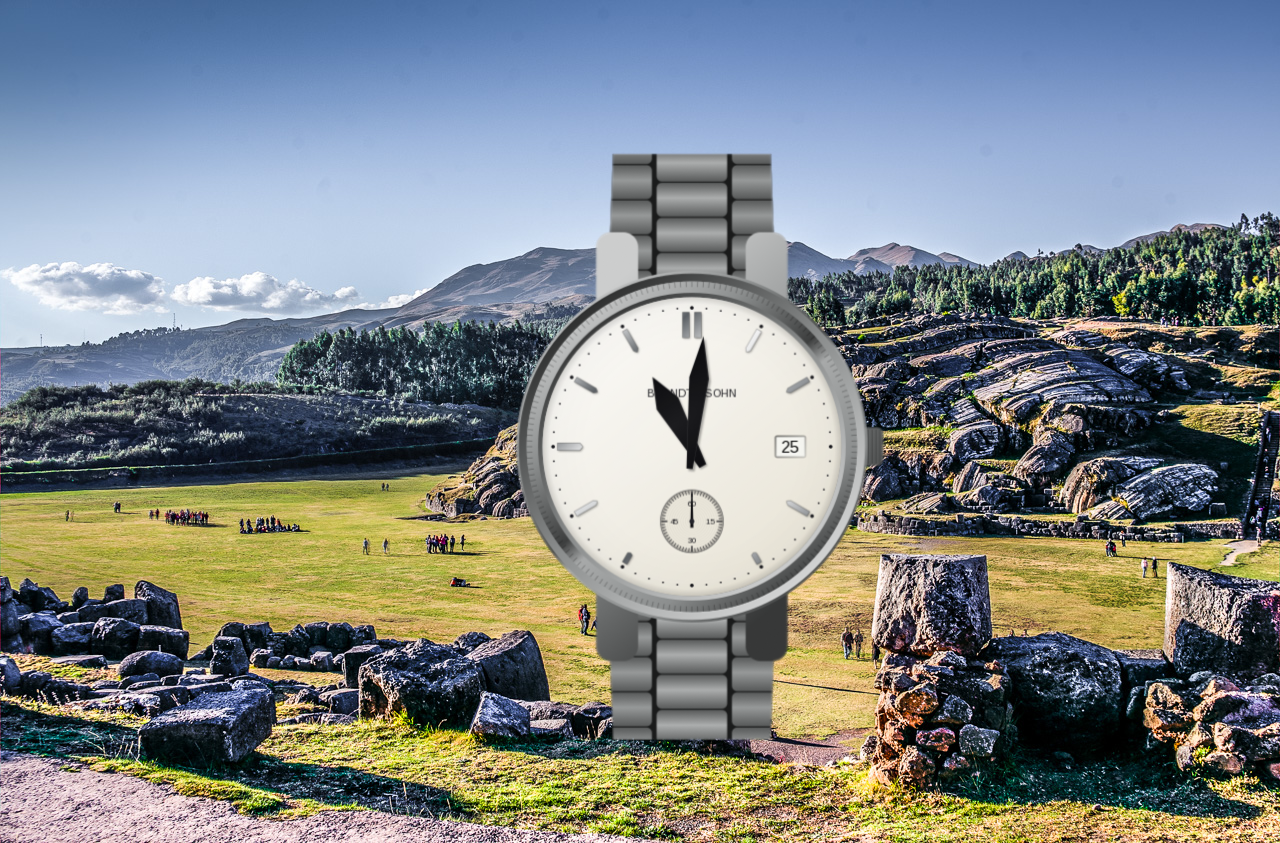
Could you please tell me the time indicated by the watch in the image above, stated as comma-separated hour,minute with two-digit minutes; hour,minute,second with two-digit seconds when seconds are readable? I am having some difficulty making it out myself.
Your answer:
11,01
